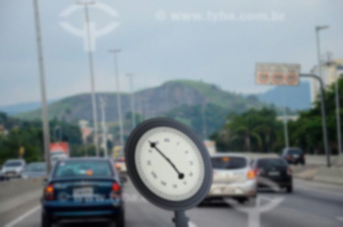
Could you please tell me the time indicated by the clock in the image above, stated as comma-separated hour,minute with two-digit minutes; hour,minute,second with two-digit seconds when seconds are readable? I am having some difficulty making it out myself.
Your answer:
4,53
